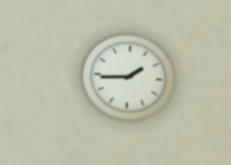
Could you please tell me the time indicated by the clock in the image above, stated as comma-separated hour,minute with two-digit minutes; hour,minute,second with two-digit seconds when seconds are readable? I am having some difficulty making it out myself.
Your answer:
1,44
